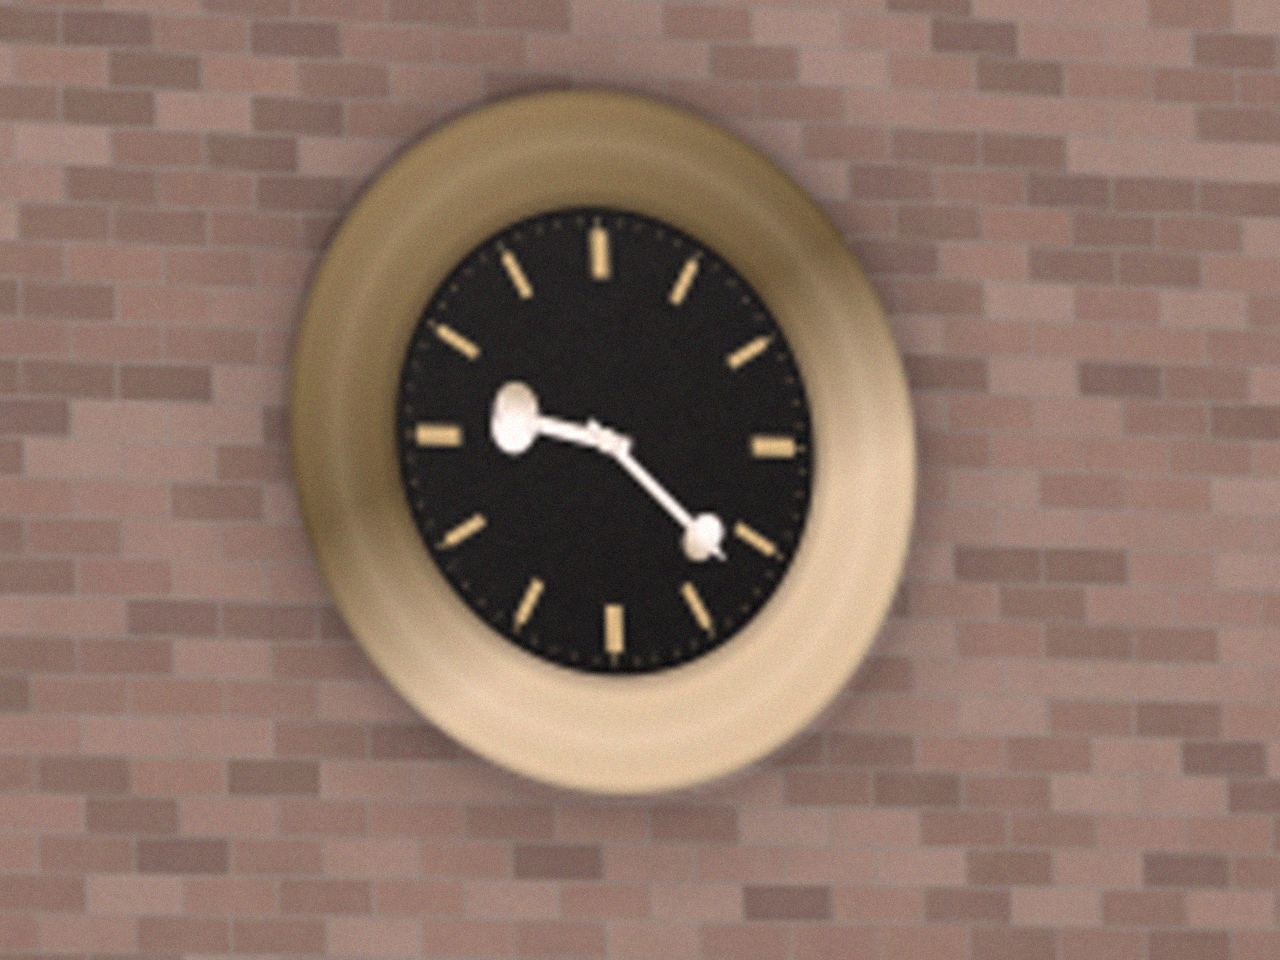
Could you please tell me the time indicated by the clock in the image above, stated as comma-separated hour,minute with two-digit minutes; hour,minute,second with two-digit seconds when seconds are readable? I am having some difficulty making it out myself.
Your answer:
9,22
